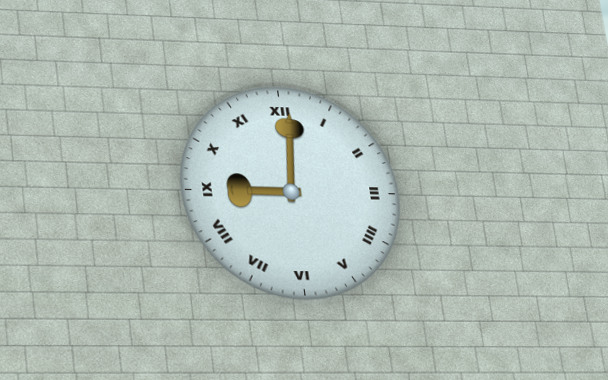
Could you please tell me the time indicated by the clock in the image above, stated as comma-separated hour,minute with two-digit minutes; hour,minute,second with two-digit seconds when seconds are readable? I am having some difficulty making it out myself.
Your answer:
9,01
